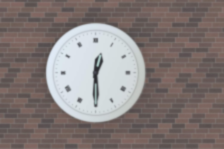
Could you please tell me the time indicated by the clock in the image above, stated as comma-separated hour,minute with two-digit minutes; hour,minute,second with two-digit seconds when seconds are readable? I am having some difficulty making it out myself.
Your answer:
12,30
